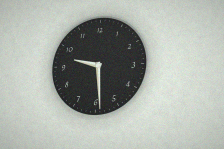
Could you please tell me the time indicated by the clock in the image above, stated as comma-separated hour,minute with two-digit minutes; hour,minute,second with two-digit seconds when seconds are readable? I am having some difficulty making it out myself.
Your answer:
9,29
